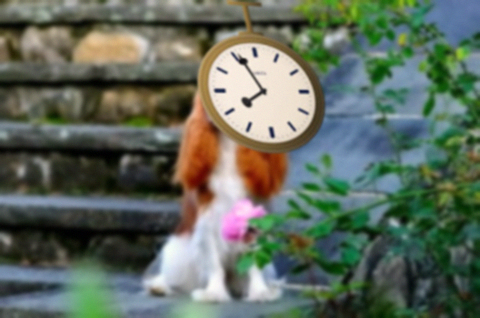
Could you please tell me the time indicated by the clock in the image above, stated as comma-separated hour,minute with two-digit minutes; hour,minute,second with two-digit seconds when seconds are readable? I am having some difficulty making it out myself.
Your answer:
7,56
